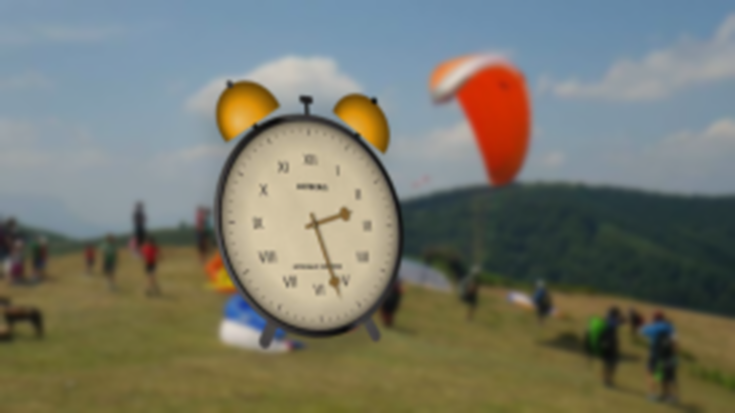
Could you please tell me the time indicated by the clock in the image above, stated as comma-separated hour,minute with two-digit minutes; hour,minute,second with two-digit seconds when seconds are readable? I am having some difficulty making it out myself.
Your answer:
2,27
